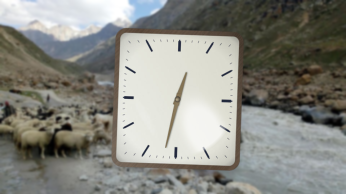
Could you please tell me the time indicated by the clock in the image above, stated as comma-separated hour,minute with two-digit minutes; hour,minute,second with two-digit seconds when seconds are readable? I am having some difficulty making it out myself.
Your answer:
12,32
